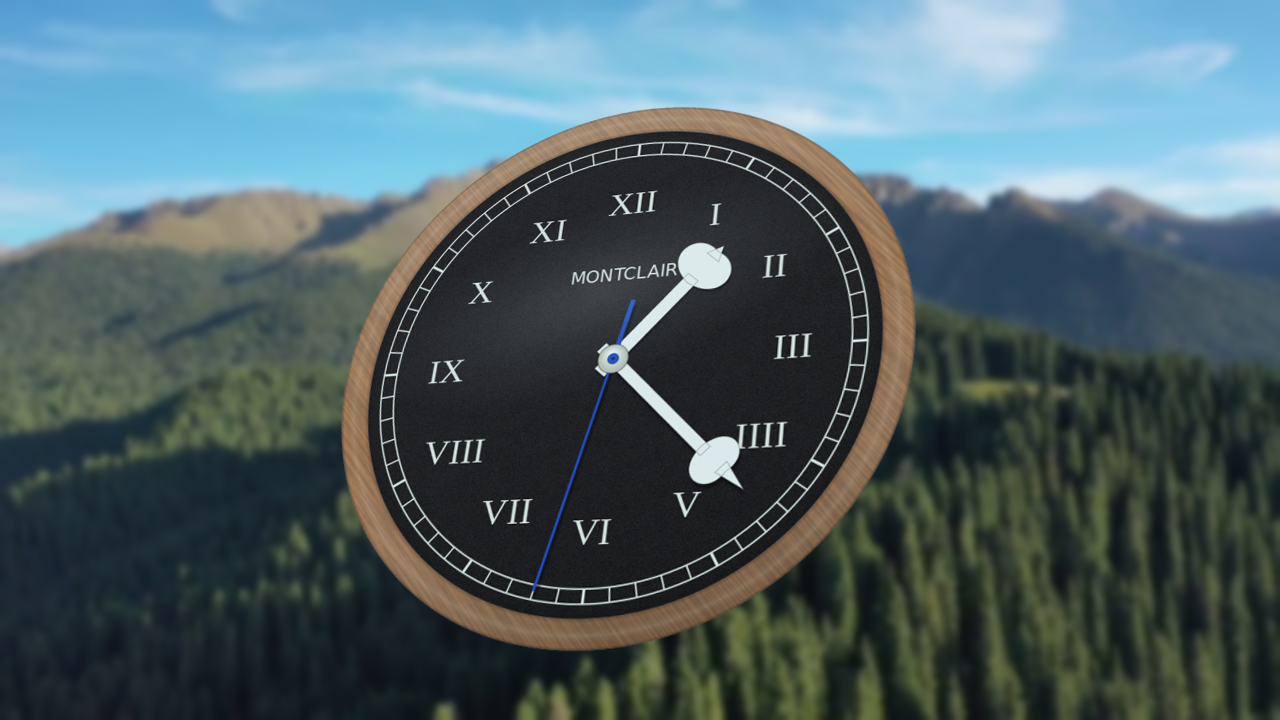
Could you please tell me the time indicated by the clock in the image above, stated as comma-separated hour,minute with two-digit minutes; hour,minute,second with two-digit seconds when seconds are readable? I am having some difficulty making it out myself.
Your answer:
1,22,32
